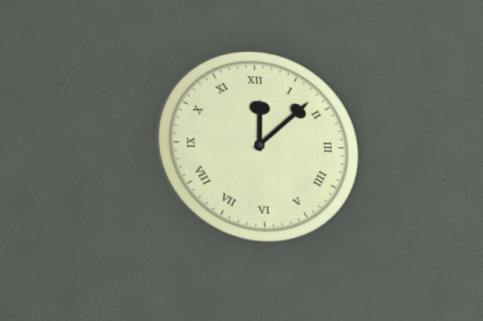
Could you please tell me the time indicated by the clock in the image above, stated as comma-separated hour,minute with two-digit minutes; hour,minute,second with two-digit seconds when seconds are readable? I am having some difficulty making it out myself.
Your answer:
12,08
